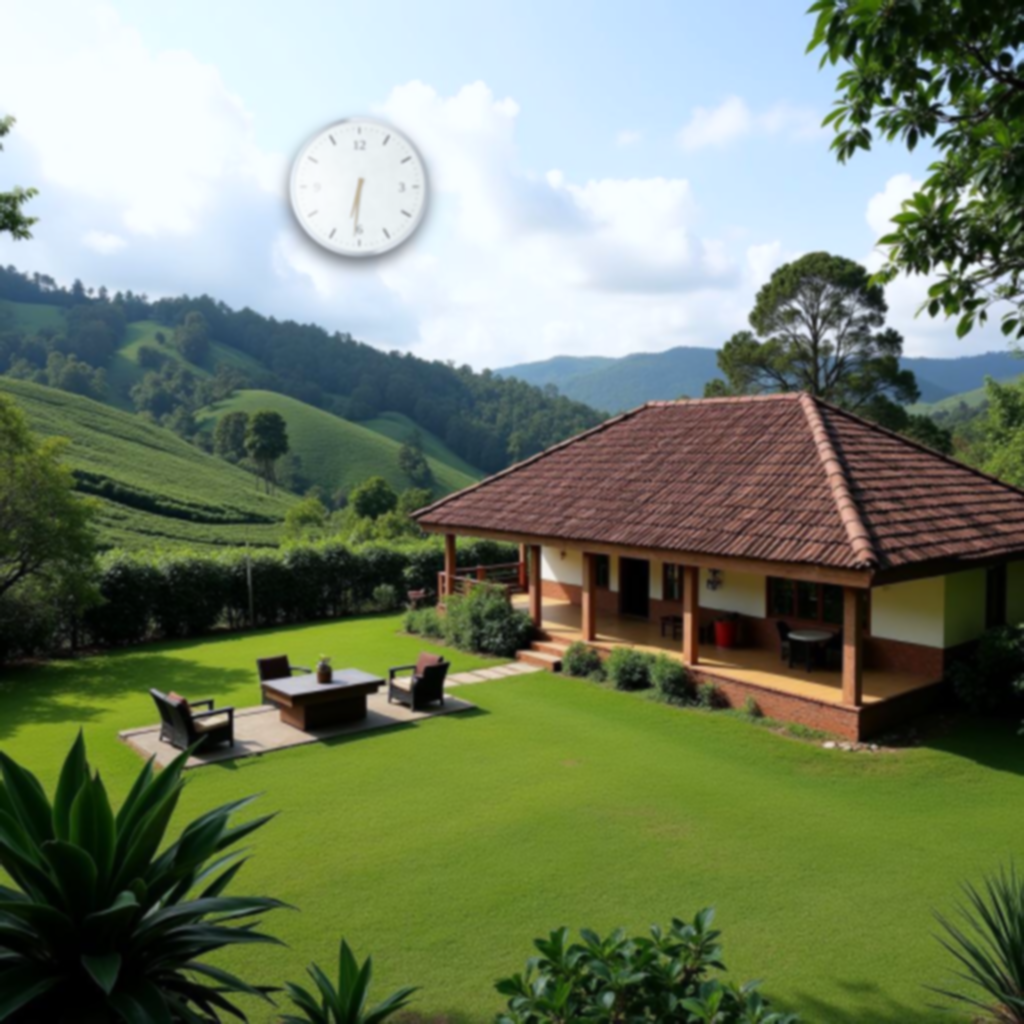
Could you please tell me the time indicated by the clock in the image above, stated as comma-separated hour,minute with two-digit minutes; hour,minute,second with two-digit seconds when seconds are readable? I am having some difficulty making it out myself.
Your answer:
6,31
